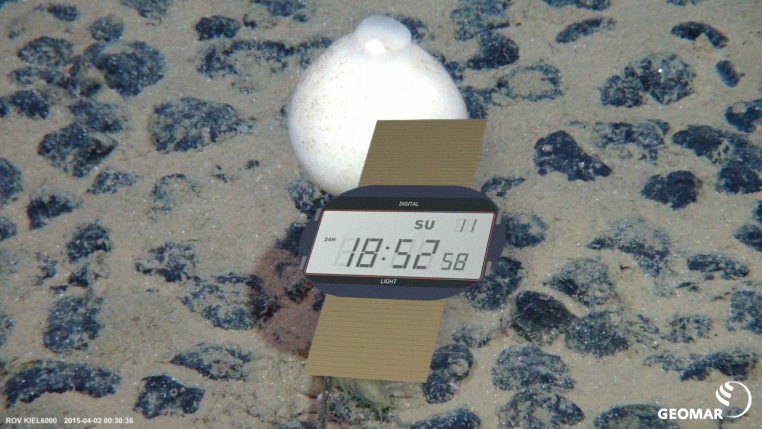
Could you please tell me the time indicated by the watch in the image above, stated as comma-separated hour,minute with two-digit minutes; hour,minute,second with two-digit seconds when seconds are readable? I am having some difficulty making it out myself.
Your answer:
18,52,58
